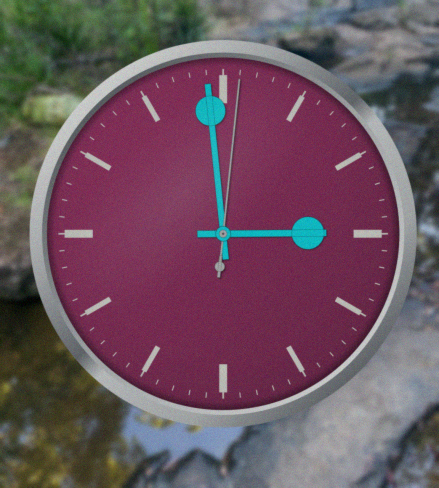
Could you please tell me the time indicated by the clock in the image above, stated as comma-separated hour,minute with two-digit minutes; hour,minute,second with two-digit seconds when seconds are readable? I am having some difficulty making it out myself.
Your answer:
2,59,01
